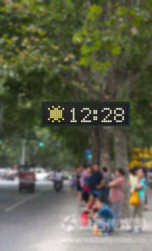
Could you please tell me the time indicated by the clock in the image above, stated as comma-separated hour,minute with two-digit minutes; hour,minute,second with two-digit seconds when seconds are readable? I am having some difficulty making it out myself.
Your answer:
12,28
